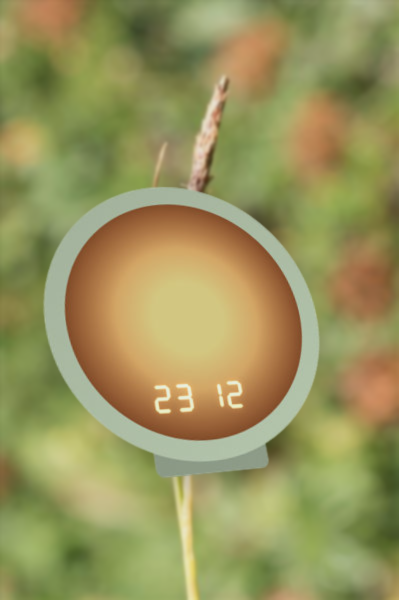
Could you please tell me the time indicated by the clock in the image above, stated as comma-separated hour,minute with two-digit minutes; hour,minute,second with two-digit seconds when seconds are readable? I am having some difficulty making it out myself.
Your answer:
23,12
